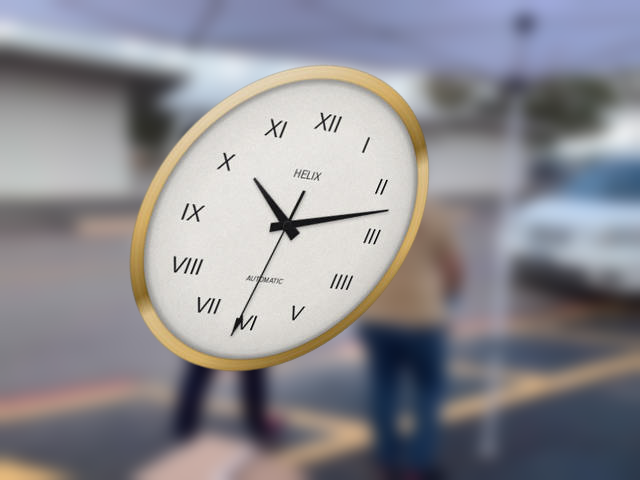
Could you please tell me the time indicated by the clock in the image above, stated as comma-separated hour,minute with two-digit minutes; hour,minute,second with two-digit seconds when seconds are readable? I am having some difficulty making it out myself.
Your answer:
10,12,31
